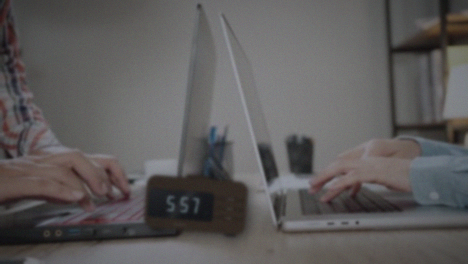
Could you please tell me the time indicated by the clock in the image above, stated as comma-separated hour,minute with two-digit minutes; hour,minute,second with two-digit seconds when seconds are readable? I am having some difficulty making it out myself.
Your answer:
5,57
